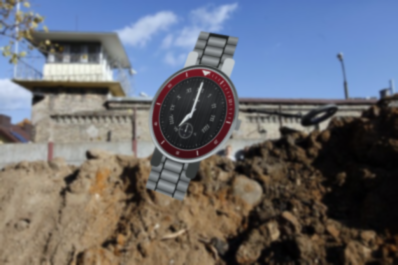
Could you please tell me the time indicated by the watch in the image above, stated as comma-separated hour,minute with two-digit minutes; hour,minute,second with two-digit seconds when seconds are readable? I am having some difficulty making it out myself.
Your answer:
7,00
